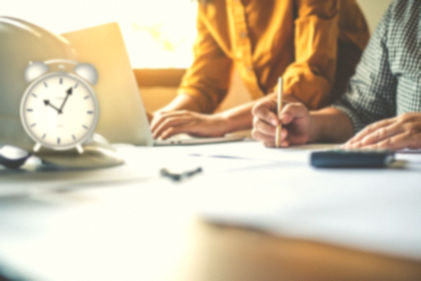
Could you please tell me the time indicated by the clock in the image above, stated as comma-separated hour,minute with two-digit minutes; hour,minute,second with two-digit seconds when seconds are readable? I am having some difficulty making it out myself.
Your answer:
10,04
